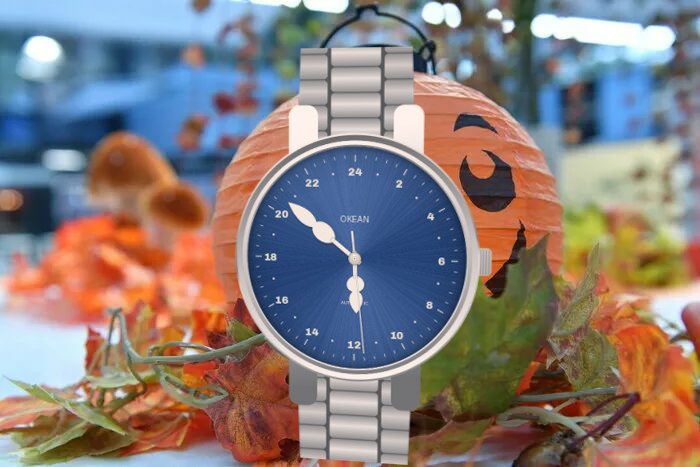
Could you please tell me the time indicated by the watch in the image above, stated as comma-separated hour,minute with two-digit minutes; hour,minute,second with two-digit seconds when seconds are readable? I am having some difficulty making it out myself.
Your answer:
11,51,29
